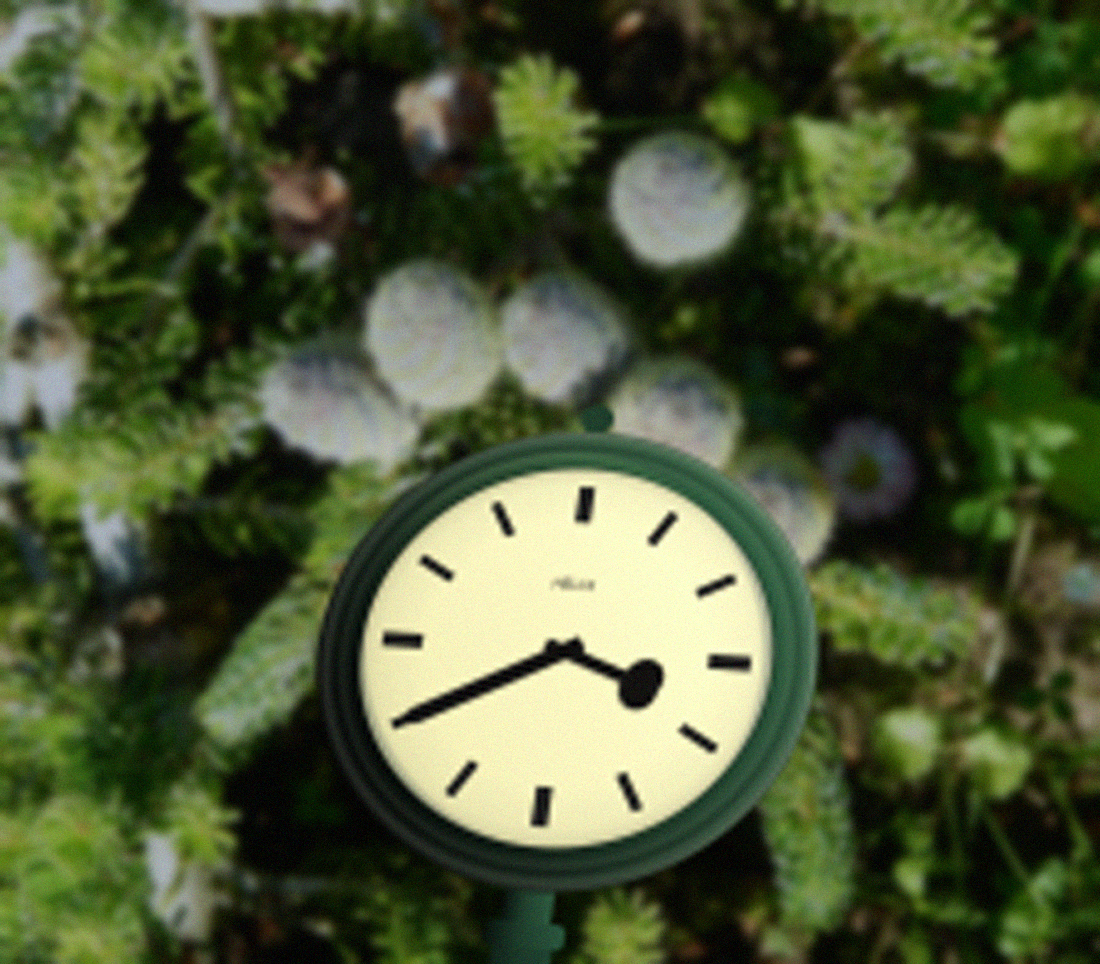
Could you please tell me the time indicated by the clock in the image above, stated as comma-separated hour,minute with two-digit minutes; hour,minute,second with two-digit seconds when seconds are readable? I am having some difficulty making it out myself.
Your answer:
3,40
